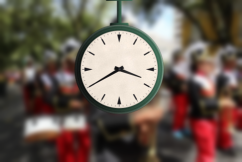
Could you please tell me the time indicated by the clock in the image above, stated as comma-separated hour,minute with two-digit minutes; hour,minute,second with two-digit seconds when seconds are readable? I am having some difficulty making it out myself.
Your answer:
3,40
